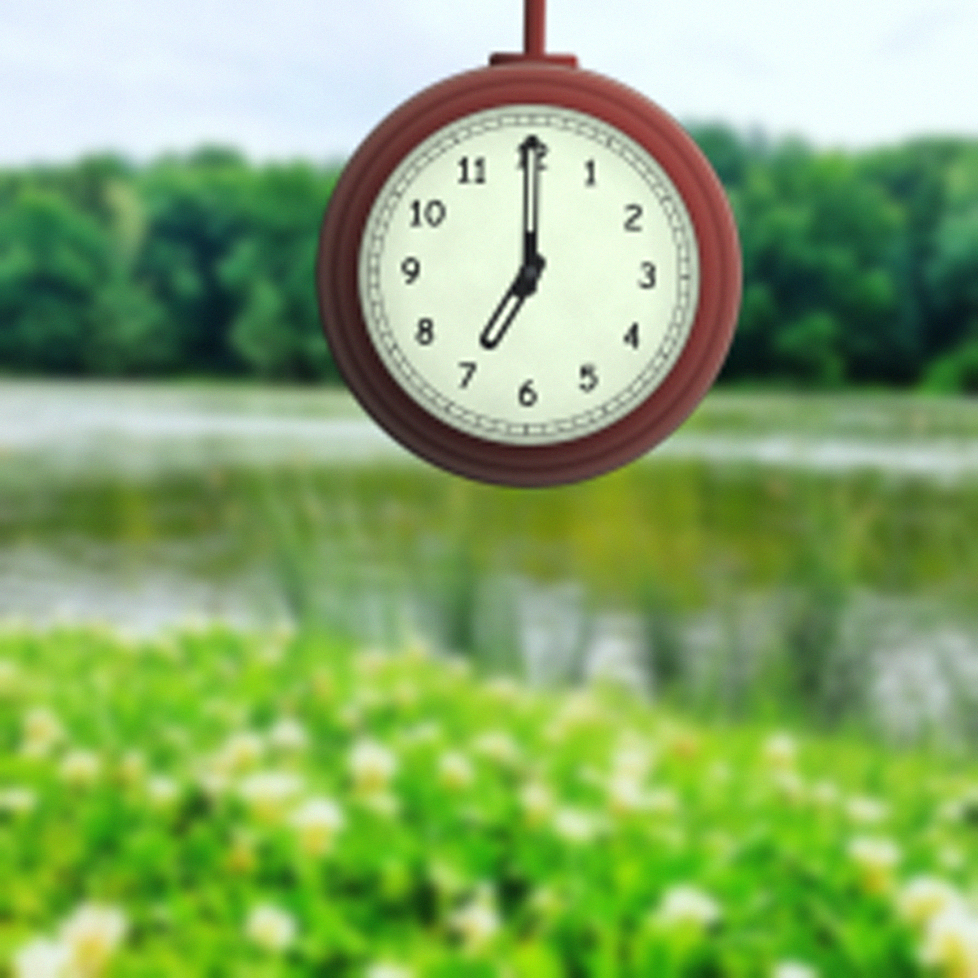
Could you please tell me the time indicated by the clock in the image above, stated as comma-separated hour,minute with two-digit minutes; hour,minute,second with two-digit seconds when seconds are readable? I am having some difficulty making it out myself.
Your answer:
7,00
